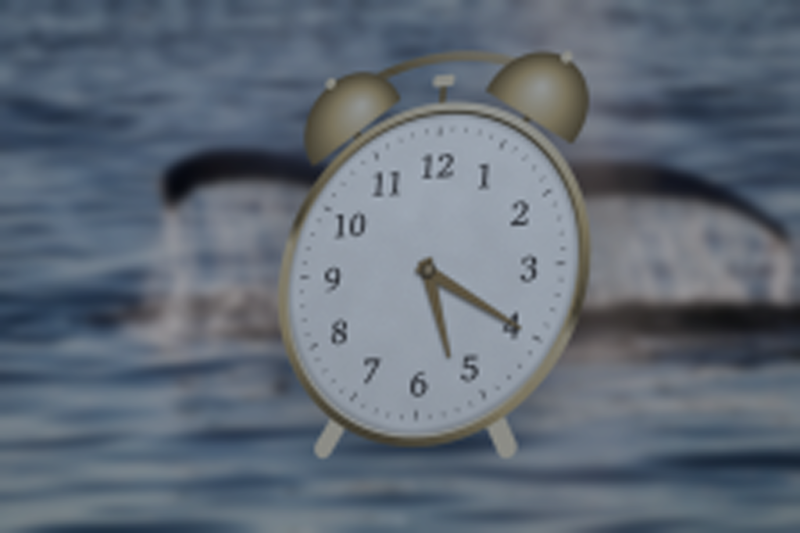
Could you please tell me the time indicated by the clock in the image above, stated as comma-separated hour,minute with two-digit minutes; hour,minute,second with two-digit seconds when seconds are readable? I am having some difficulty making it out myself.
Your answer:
5,20
